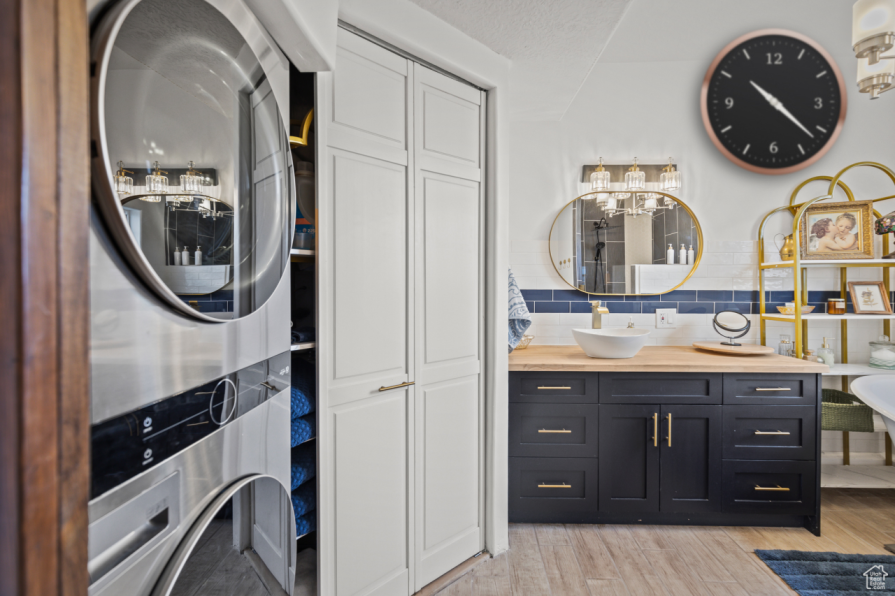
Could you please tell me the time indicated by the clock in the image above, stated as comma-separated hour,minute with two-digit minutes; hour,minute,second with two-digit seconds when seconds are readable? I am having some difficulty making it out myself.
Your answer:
10,22
